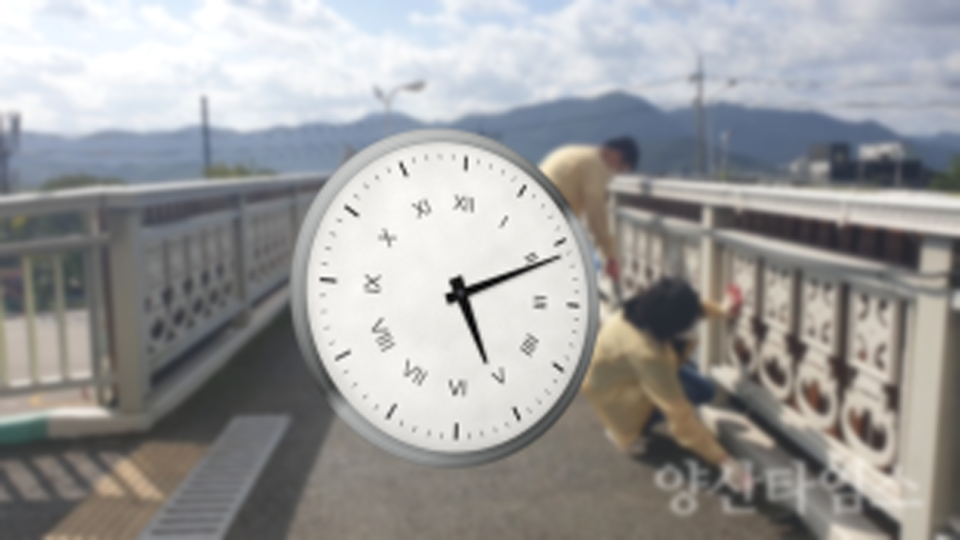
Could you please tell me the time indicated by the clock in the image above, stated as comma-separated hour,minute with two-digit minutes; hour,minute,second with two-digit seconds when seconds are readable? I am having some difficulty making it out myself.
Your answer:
5,11
